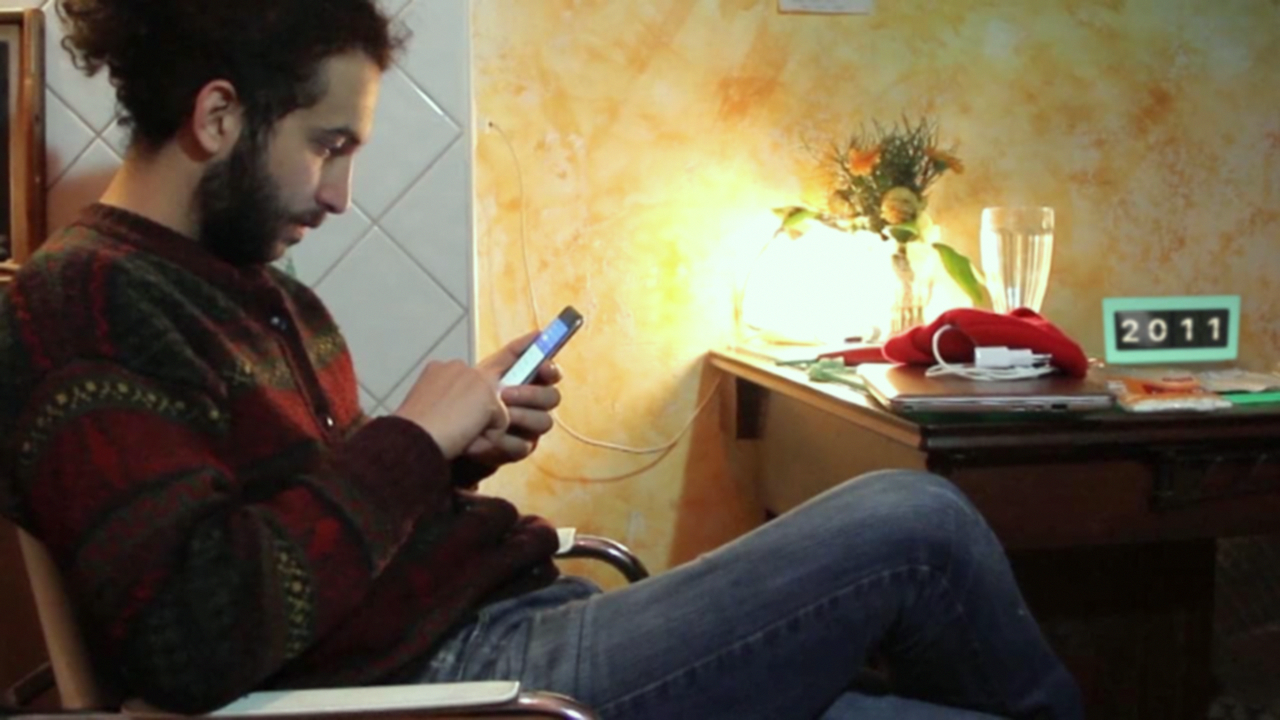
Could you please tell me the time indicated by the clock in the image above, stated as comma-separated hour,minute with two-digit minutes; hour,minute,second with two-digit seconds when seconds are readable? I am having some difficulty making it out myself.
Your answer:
20,11
